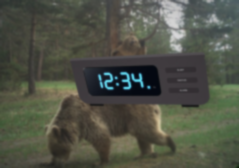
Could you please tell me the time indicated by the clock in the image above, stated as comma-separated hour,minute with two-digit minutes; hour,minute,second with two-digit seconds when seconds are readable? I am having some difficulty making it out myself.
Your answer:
12,34
